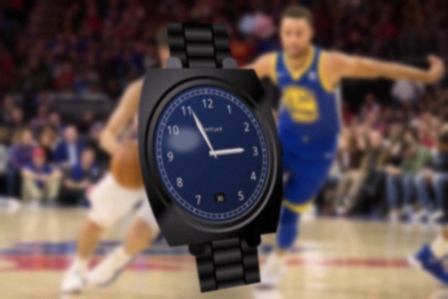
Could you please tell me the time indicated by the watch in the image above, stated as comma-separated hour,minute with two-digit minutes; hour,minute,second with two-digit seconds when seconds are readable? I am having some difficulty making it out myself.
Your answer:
2,56
